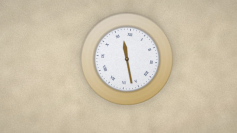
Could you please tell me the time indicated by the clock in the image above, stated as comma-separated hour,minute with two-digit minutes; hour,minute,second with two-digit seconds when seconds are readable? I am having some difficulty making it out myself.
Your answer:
11,27
